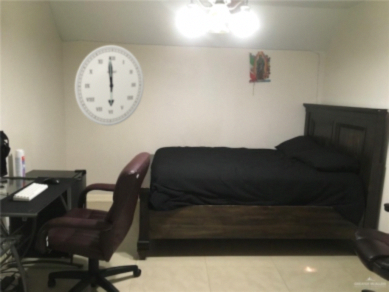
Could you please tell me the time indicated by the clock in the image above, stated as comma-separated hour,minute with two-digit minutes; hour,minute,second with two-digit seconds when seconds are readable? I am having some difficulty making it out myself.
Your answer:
5,59
